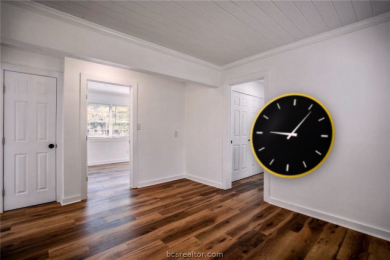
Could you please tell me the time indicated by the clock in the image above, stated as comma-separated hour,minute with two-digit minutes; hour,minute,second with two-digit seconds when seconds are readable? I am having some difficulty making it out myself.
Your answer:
9,06
